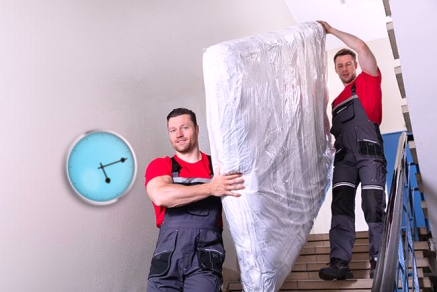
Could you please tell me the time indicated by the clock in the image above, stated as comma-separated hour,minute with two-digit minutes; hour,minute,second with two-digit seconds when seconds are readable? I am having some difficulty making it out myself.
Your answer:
5,12
